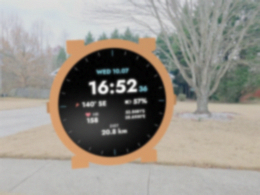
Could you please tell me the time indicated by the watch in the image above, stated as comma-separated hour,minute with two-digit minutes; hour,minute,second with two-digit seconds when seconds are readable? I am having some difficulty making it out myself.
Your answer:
16,52
